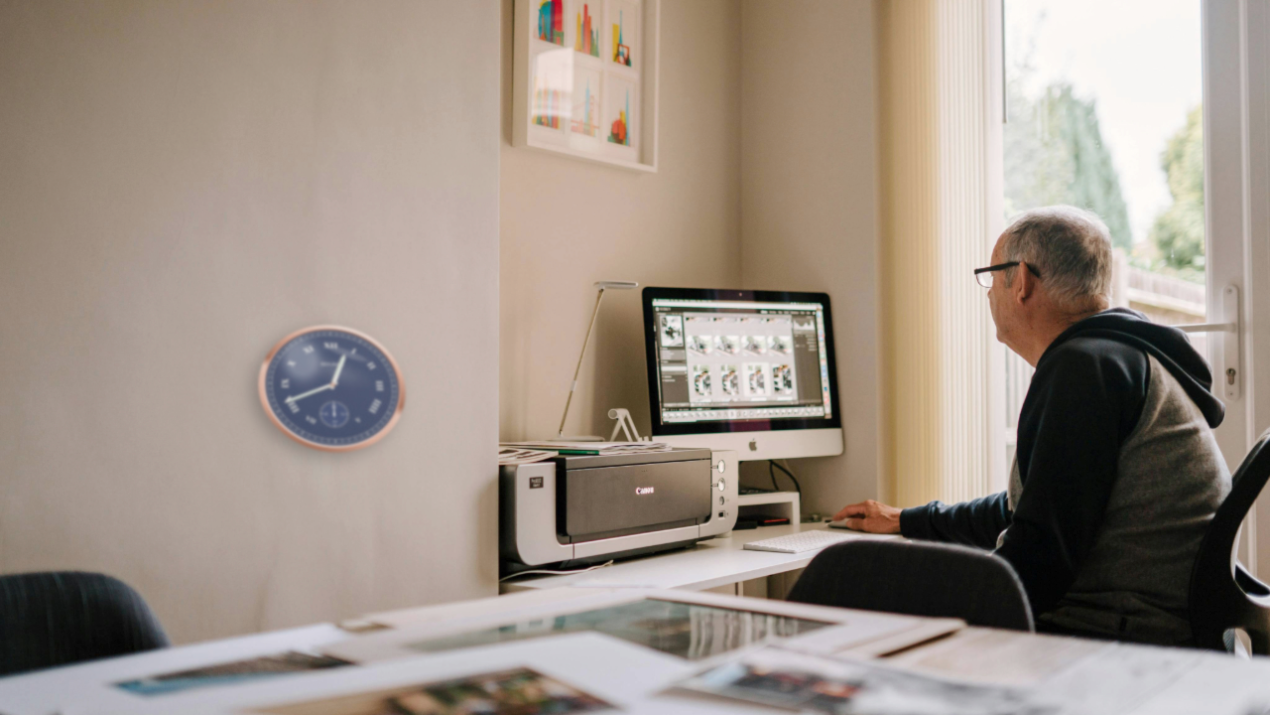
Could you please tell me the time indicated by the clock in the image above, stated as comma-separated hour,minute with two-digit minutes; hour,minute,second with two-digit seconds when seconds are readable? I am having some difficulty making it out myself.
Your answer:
12,41
